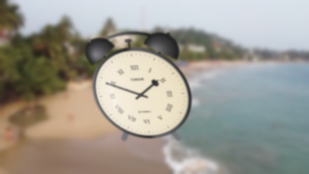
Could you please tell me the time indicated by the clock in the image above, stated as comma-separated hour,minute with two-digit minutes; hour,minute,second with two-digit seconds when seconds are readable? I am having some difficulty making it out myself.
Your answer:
1,49
